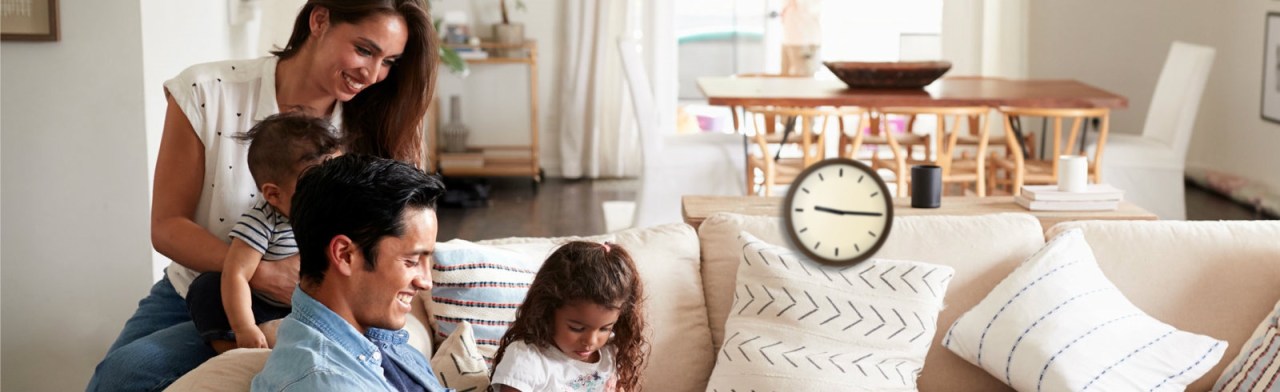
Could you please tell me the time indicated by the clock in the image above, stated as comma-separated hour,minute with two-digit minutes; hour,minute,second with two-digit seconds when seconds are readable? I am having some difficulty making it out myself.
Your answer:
9,15
